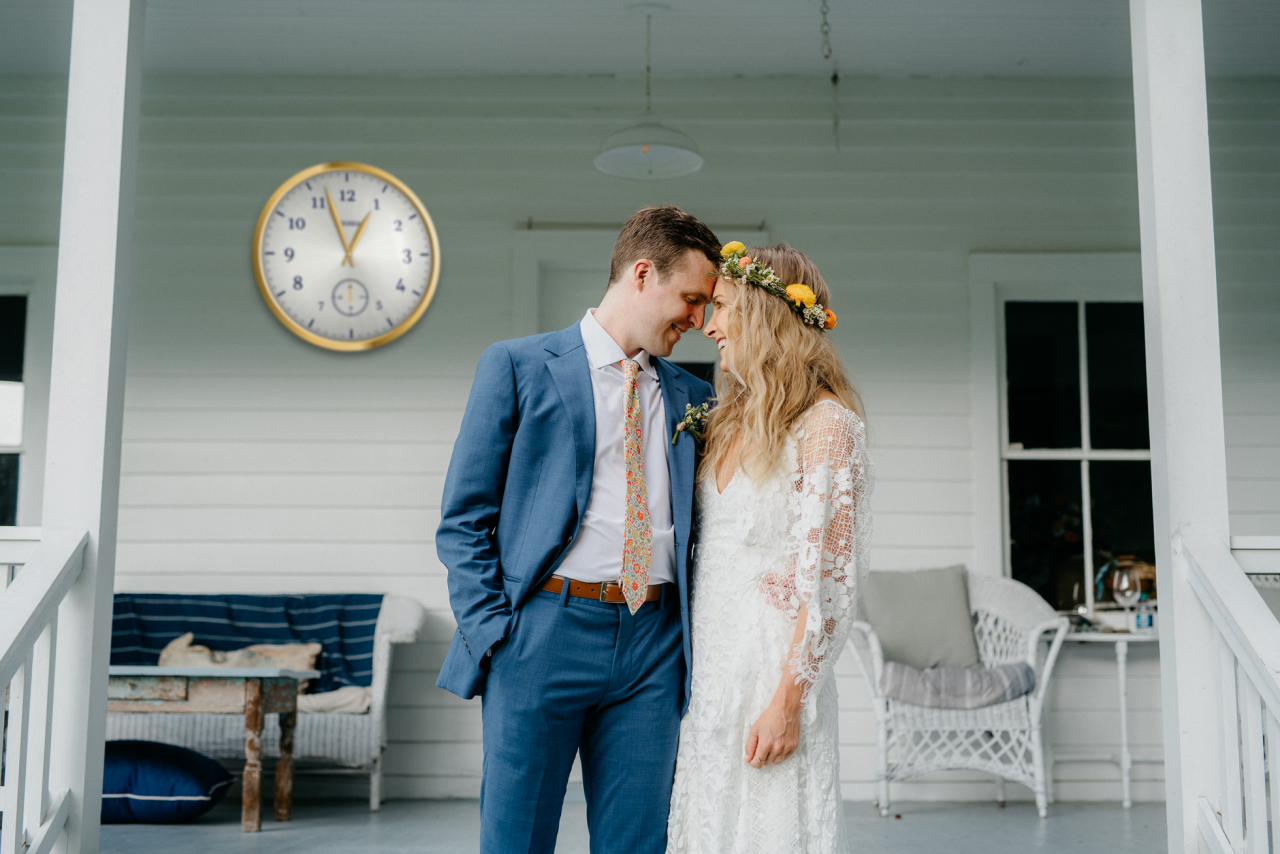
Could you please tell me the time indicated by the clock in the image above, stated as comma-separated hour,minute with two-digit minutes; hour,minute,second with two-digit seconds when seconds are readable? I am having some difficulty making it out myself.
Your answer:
12,57
